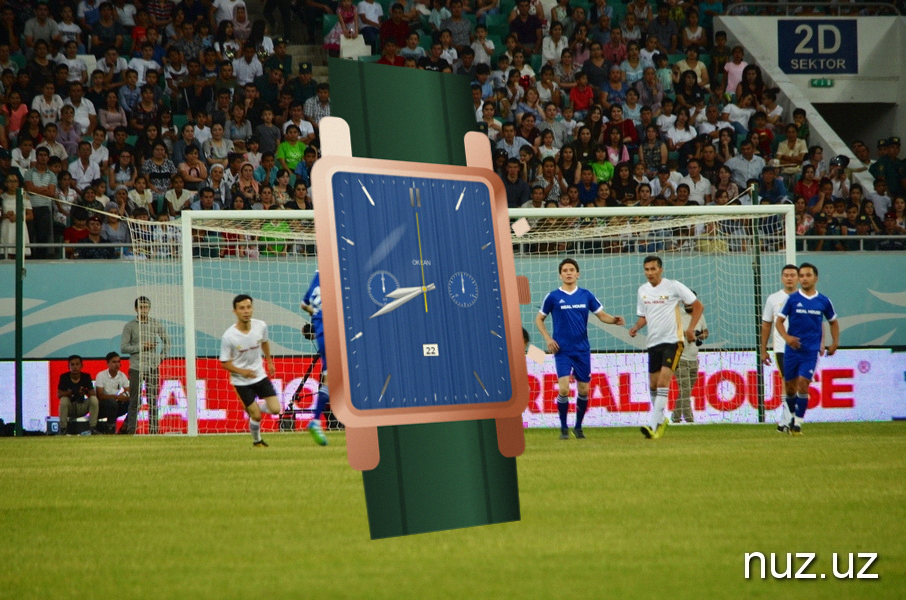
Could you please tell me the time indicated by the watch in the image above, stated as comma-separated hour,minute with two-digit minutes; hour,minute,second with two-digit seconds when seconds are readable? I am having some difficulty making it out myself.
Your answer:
8,41
